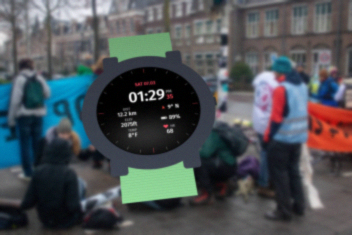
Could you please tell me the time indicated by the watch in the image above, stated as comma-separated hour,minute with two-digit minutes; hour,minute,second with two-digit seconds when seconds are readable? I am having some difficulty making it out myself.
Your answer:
1,29
